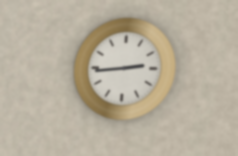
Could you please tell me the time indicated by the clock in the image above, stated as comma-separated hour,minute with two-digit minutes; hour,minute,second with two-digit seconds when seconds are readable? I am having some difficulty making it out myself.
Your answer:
2,44
